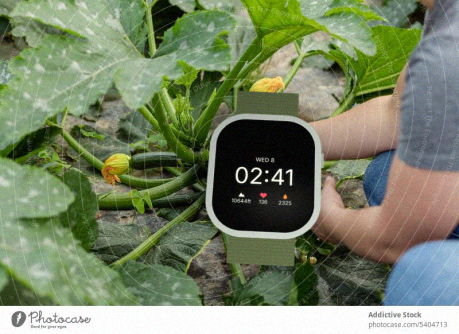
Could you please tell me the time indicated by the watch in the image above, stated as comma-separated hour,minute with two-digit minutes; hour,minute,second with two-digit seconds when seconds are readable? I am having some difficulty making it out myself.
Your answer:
2,41
